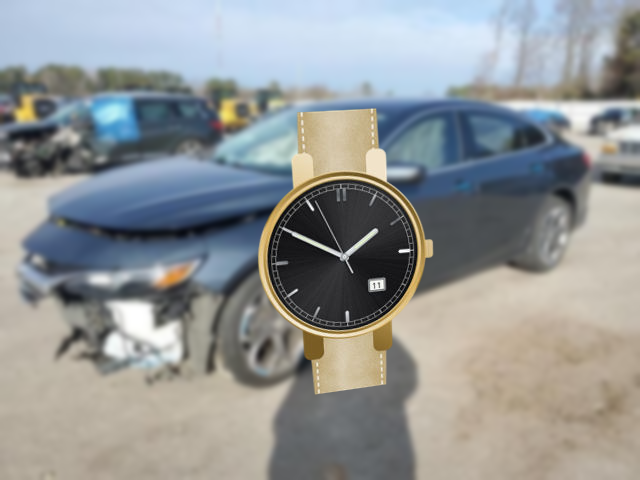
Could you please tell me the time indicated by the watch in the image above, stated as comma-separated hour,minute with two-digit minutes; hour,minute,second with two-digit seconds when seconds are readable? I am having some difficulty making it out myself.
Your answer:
1,49,56
